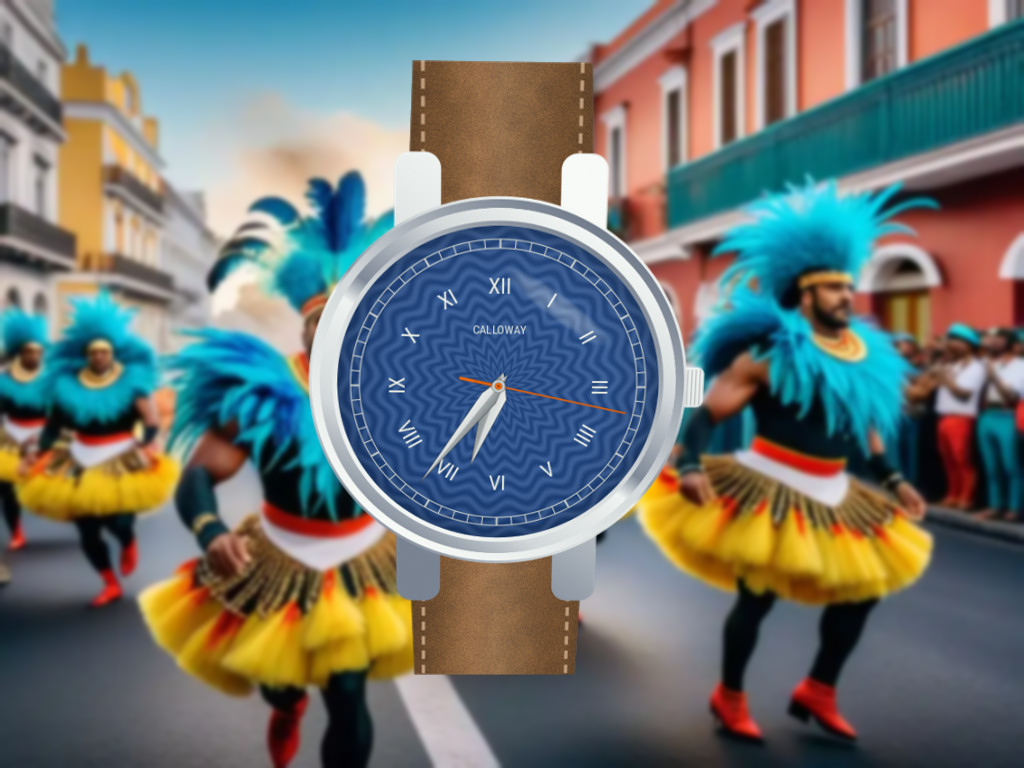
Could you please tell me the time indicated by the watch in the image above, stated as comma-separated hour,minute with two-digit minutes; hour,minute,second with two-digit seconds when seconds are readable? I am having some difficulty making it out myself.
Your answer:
6,36,17
